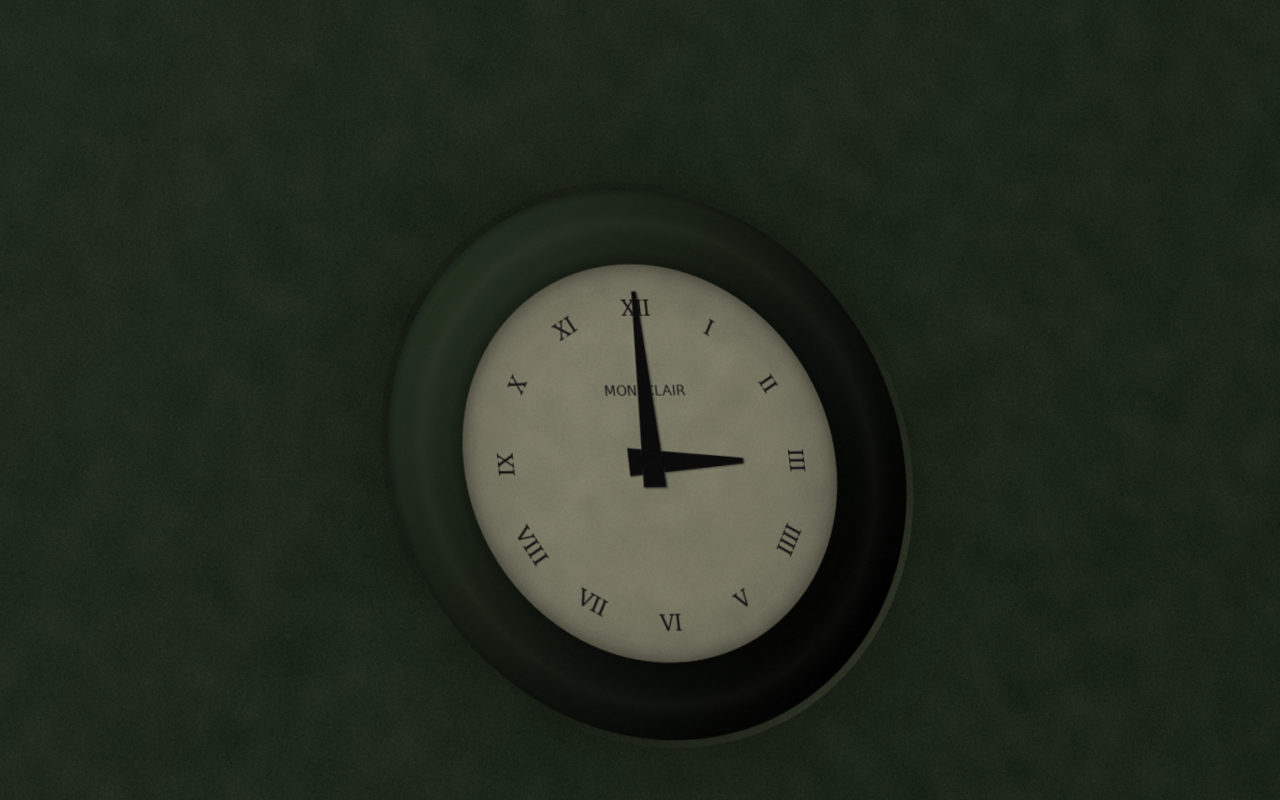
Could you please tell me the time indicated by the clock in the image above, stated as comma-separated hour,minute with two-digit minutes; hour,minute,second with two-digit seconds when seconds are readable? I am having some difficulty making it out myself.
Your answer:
3,00
